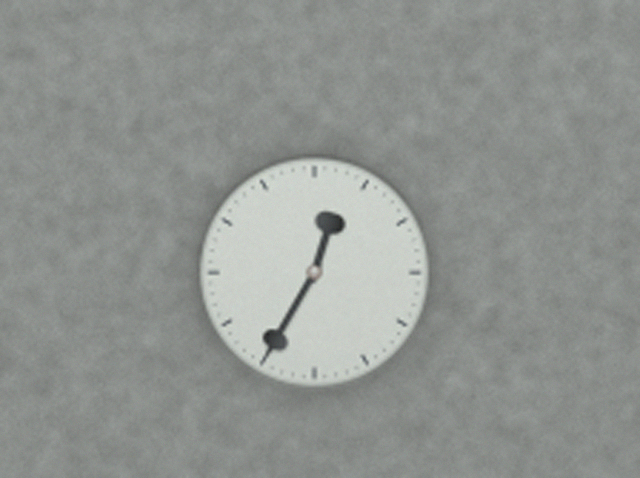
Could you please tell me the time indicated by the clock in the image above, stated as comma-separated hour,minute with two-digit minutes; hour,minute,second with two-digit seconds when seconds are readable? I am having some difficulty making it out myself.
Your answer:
12,35
